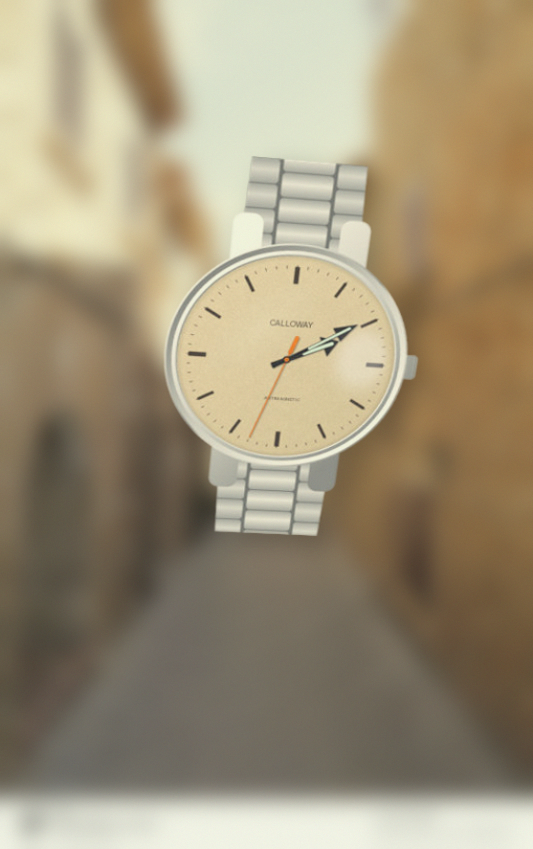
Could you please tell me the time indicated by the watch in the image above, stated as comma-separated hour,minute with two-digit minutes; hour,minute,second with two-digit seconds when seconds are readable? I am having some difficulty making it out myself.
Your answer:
2,09,33
